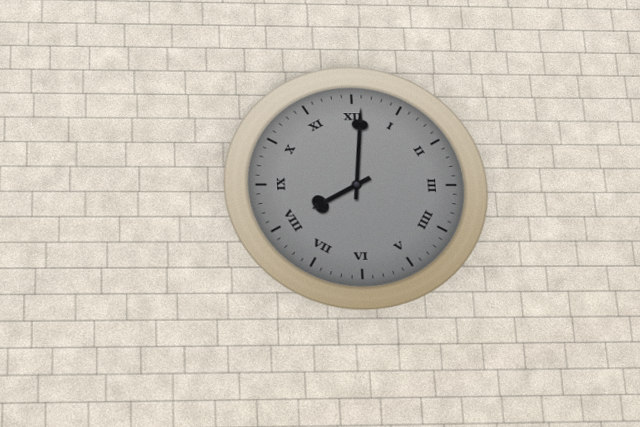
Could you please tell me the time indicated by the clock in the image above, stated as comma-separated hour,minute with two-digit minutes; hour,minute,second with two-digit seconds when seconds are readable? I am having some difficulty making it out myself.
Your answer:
8,01
